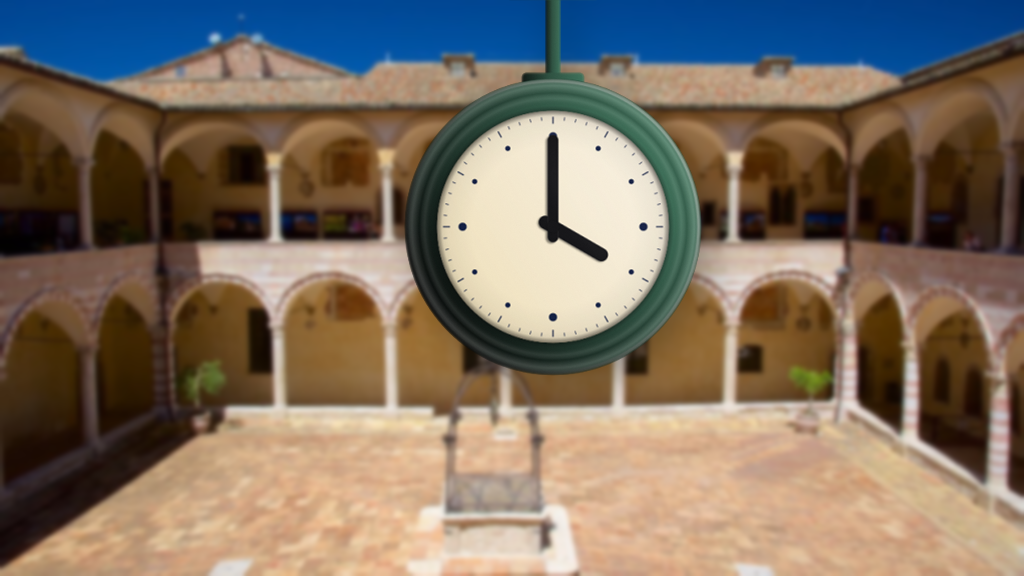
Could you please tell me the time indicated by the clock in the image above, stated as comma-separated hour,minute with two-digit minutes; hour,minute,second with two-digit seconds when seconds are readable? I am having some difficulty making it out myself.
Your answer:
4,00
